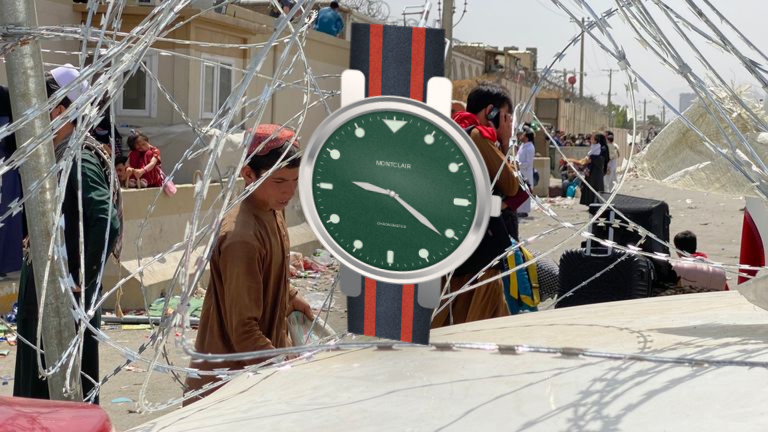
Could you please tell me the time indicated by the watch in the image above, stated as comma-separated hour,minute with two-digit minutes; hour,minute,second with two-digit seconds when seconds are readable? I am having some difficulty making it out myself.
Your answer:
9,21
